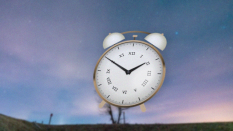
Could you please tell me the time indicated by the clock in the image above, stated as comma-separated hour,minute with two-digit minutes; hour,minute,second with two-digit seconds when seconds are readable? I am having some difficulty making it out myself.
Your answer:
1,50
